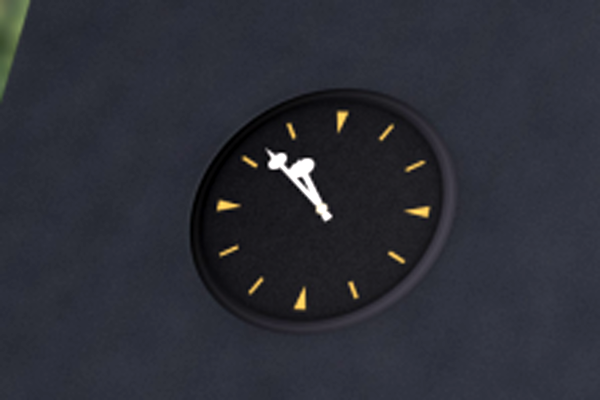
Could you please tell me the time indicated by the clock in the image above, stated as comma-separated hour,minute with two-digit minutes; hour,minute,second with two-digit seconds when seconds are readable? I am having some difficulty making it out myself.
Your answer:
10,52
